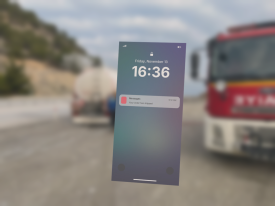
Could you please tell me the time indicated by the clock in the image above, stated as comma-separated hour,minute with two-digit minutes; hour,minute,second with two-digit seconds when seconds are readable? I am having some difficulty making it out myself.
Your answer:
16,36
